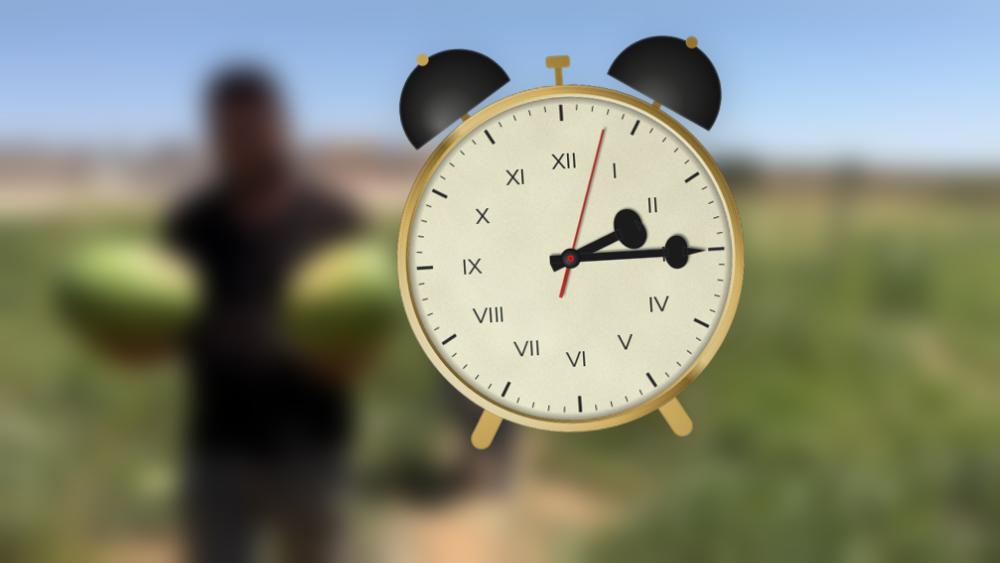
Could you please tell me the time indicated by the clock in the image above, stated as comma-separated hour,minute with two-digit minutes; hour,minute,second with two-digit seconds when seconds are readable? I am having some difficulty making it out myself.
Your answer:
2,15,03
